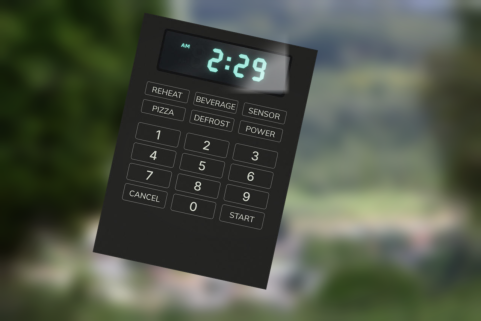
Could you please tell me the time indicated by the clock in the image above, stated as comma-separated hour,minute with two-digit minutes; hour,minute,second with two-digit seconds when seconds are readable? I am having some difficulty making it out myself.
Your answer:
2,29
